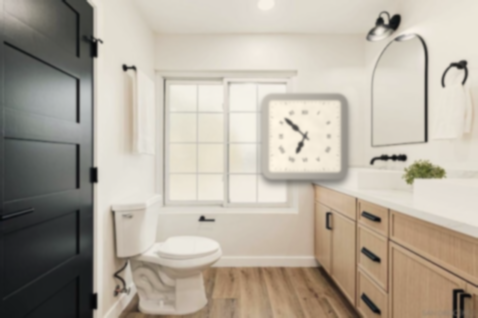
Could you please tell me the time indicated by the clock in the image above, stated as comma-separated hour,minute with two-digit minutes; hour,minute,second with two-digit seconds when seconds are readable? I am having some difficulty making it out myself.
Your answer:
6,52
